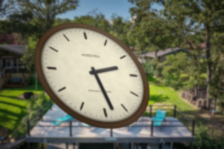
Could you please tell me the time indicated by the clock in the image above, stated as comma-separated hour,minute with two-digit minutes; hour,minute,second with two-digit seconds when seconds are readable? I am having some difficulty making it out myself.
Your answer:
2,28
